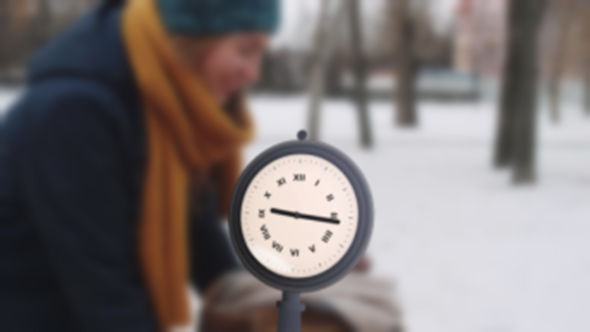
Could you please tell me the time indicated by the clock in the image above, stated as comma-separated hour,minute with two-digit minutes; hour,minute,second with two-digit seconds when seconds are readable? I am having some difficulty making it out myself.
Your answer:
9,16
